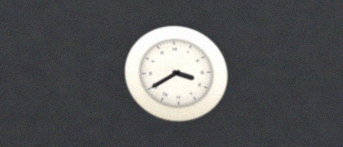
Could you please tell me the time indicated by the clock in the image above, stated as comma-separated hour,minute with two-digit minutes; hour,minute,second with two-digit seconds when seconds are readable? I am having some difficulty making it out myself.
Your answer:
3,40
